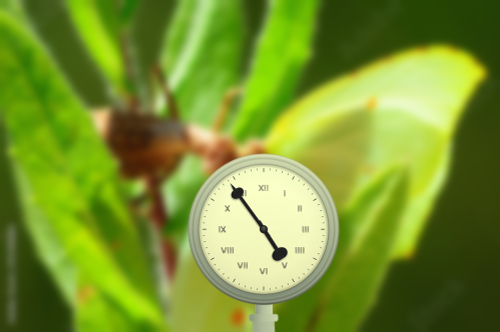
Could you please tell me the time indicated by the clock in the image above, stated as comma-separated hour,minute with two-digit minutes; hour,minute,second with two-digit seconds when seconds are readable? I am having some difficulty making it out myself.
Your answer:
4,54
